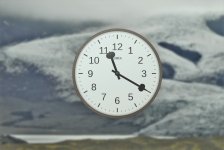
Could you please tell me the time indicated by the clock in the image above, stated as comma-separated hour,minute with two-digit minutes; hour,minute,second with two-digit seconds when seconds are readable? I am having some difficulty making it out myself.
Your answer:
11,20
